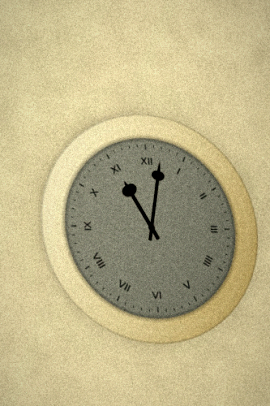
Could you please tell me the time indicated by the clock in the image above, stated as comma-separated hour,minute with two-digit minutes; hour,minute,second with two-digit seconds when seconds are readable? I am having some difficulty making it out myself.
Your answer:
11,02
